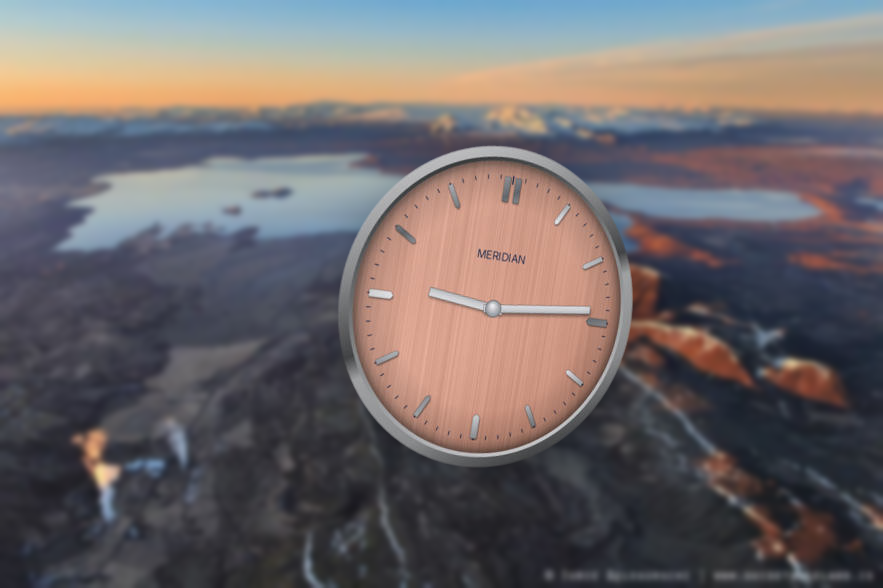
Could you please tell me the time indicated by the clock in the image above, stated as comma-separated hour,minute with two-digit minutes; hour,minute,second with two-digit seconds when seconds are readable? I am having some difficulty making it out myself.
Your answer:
9,14
